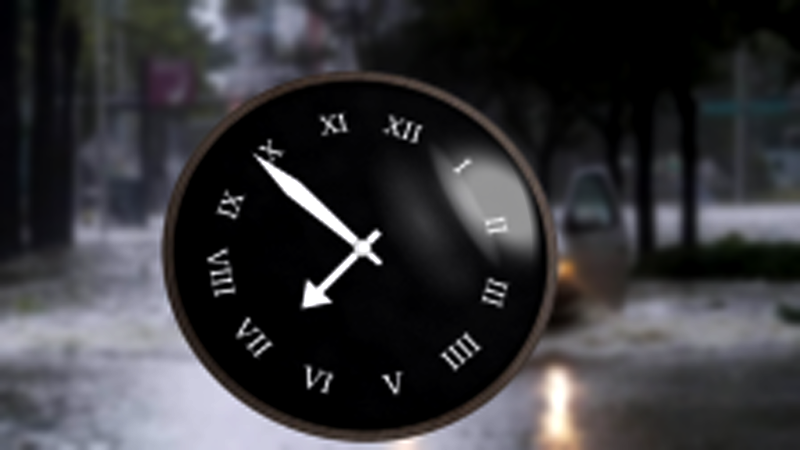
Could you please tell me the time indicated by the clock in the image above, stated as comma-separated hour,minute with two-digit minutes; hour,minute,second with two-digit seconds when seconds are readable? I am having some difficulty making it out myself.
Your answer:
6,49
